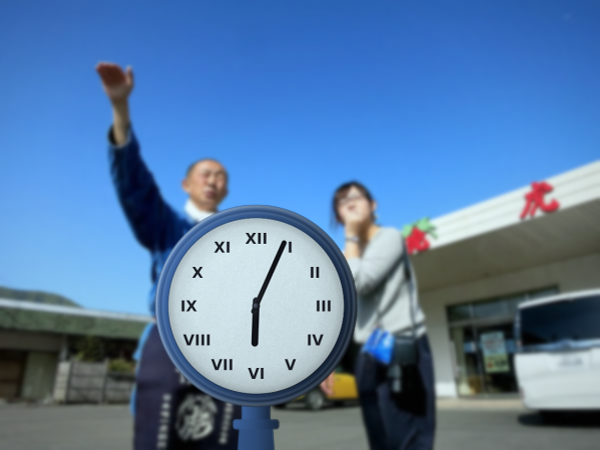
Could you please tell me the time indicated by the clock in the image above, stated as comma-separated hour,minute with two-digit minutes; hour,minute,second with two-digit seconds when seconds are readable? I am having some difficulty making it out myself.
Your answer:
6,04
